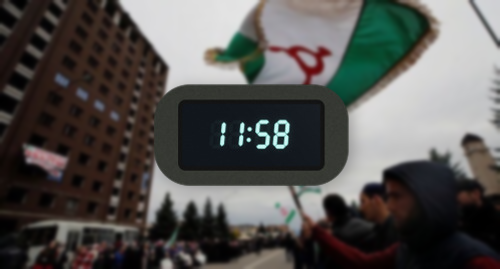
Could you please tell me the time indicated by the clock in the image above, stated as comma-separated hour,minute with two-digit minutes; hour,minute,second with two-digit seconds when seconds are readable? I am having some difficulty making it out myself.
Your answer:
11,58
